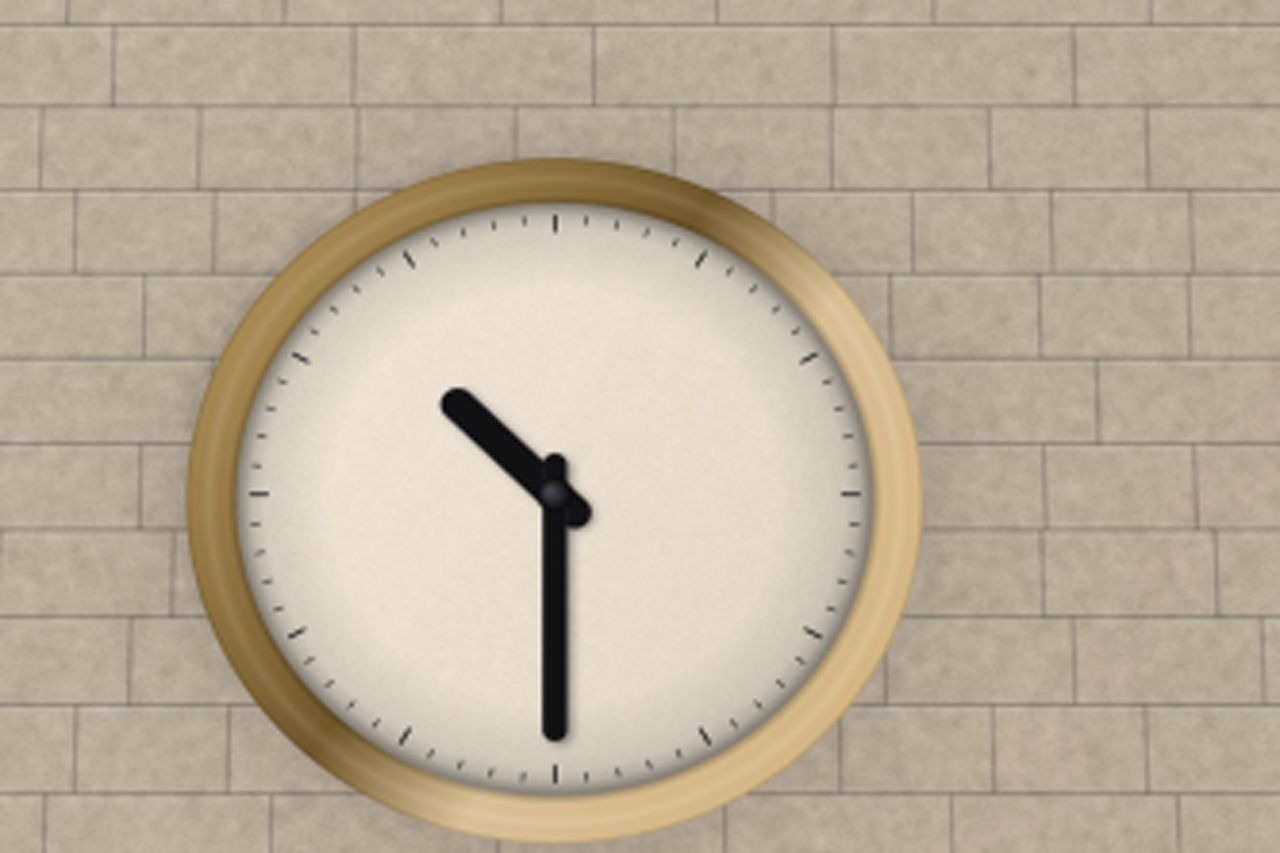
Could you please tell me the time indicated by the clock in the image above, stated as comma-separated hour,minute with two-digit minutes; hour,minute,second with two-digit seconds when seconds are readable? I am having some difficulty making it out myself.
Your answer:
10,30
